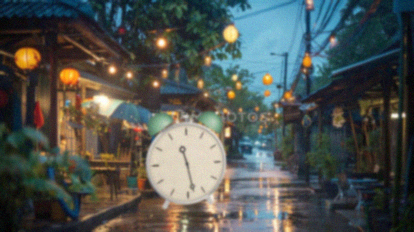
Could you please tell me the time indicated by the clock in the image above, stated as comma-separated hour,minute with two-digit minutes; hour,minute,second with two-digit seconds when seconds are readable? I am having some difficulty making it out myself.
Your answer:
11,28
